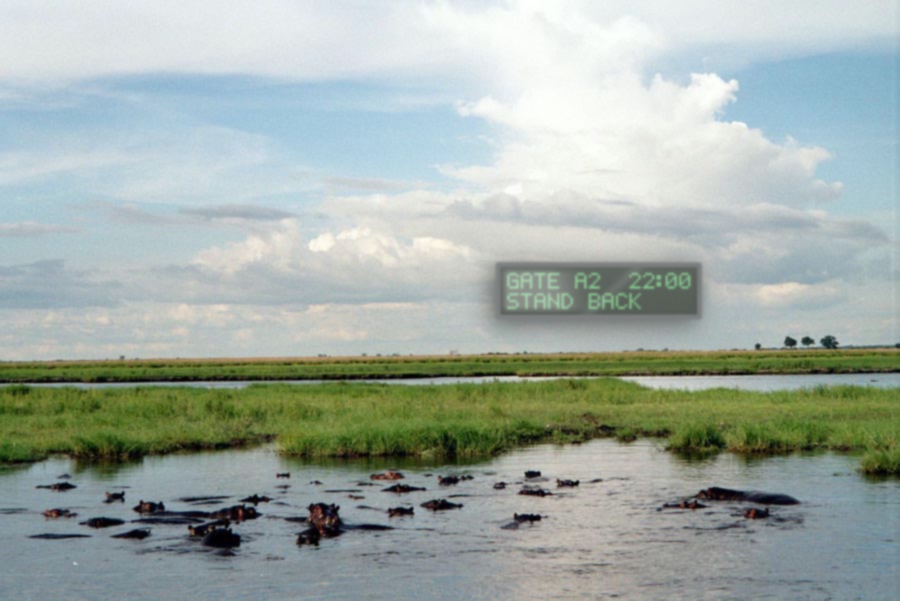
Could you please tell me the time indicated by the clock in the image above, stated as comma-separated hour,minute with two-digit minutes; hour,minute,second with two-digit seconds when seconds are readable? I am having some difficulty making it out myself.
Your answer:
22,00
